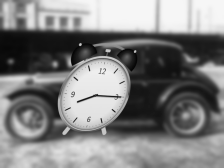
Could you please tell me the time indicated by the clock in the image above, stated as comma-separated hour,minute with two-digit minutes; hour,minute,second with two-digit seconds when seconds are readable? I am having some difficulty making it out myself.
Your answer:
8,15
